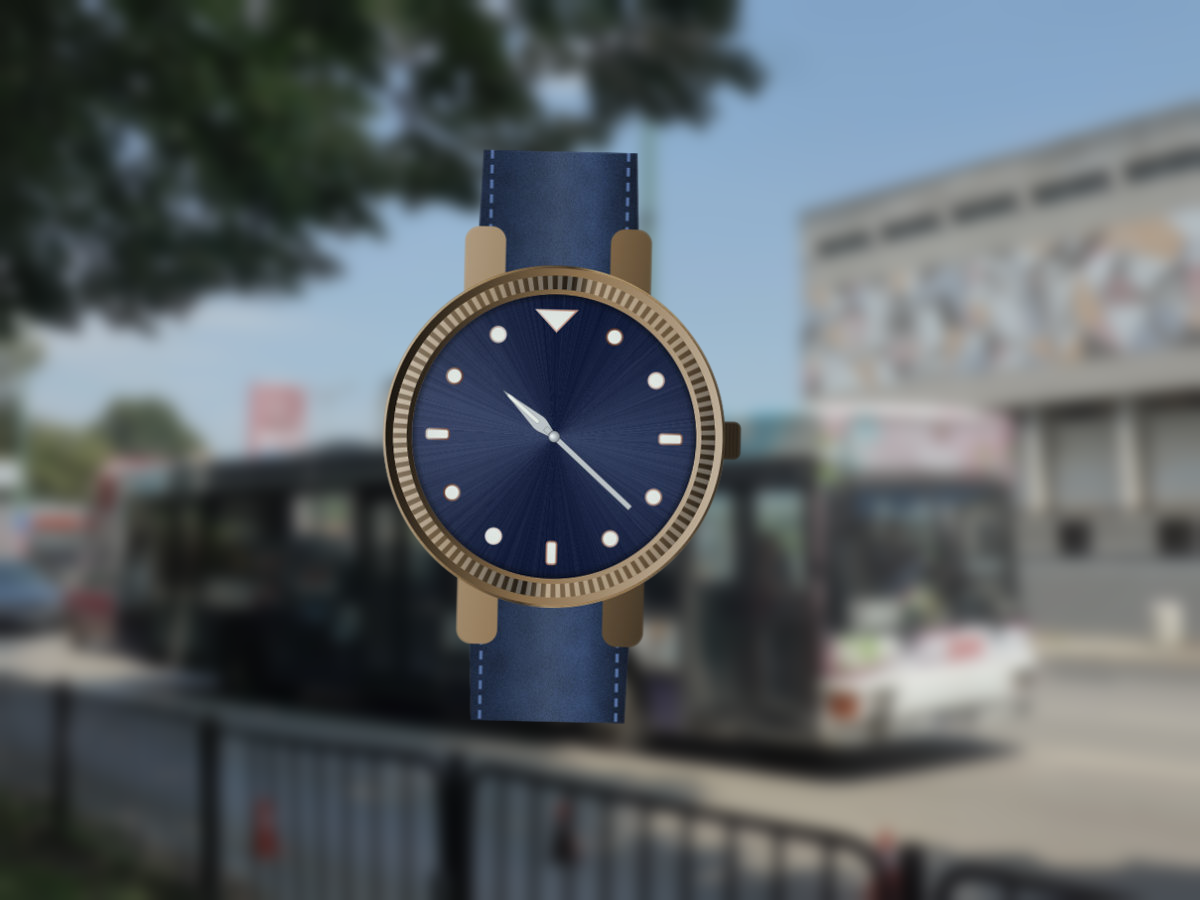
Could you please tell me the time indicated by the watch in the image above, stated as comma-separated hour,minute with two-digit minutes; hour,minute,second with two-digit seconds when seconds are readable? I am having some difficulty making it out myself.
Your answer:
10,22
